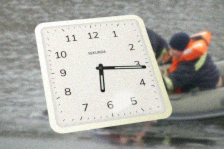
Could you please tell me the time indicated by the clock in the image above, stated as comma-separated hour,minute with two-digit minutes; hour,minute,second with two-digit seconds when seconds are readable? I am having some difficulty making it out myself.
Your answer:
6,16
